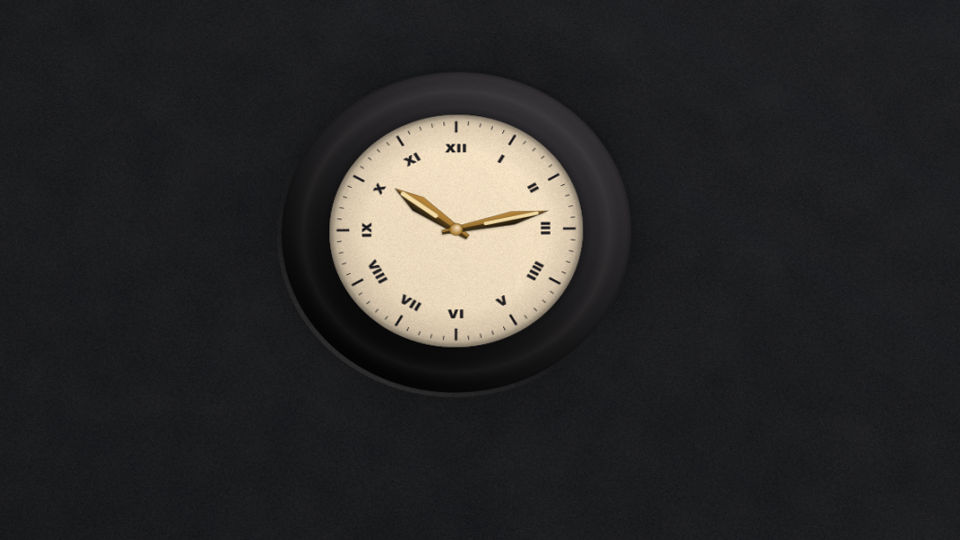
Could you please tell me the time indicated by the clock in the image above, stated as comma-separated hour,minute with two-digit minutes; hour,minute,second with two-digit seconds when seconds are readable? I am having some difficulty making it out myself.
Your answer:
10,13
